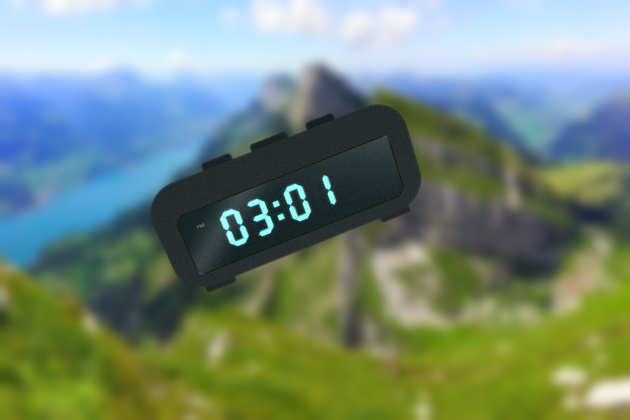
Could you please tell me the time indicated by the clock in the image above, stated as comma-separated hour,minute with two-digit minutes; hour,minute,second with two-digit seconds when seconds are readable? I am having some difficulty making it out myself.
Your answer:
3,01
